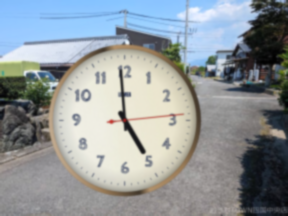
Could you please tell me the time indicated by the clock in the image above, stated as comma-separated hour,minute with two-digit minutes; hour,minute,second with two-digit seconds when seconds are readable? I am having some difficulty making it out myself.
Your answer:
4,59,14
